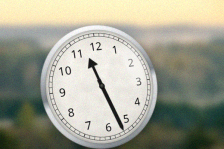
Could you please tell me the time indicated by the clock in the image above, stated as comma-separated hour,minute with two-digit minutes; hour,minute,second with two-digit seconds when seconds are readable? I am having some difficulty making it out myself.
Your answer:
11,27
